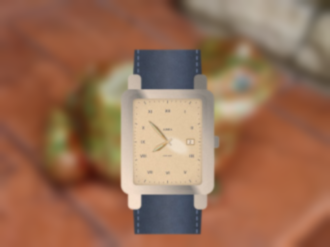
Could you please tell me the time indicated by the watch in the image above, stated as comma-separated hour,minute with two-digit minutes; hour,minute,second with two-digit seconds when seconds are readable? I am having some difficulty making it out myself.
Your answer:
7,53
